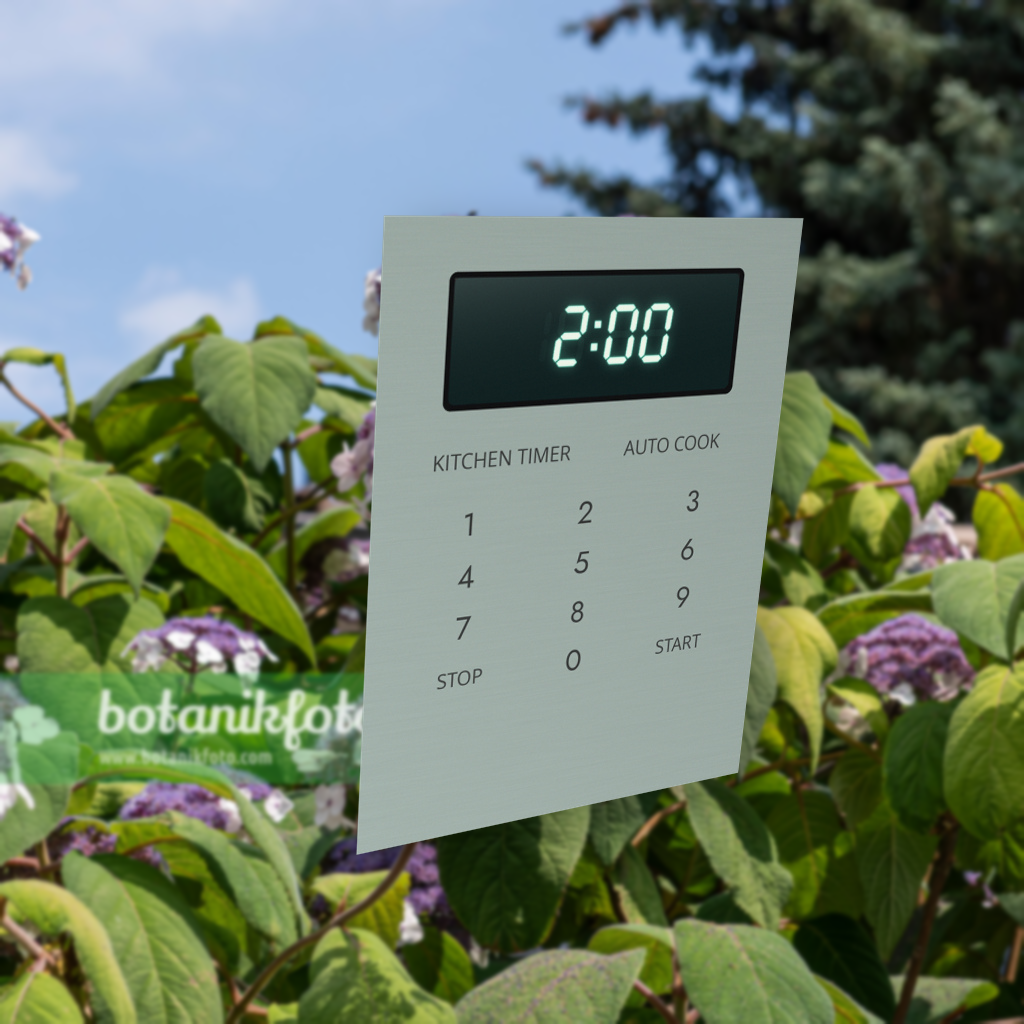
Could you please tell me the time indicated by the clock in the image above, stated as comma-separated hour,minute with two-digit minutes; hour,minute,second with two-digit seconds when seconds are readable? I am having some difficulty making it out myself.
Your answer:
2,00
